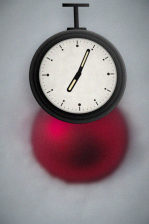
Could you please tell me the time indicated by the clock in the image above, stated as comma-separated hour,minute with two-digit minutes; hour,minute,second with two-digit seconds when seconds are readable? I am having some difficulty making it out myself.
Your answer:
7,04
